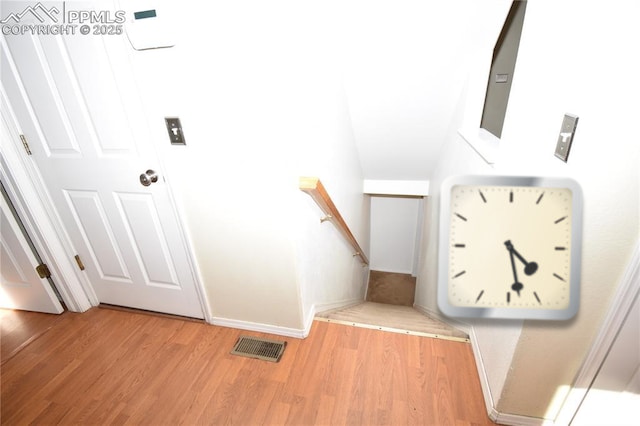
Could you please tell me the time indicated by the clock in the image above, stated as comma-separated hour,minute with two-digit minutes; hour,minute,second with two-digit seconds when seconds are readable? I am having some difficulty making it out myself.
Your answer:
4,28
